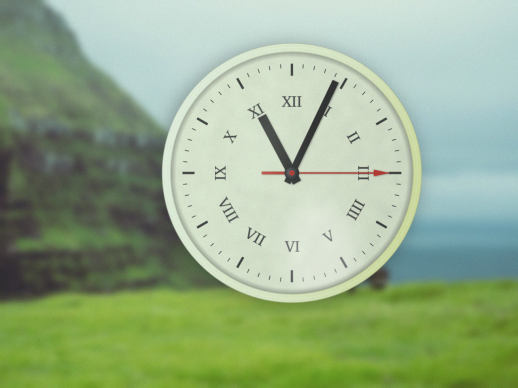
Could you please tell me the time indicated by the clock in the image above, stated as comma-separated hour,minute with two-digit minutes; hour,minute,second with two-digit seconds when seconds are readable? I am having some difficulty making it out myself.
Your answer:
11,04,15
